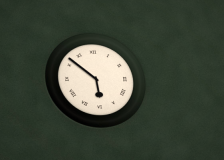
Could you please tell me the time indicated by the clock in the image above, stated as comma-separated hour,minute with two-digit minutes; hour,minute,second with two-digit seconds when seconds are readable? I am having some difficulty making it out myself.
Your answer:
5,52
